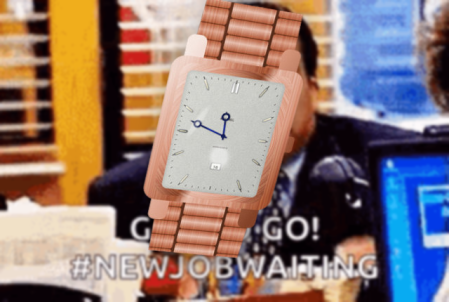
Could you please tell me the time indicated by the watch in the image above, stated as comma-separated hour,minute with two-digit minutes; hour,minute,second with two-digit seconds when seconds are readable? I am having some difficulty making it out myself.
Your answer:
11,48
